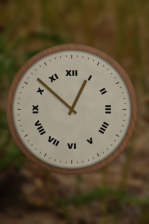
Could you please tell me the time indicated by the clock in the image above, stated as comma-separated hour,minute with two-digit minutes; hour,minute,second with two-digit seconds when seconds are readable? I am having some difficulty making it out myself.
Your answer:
12,52
